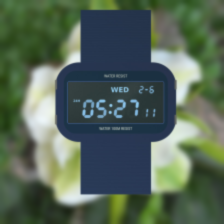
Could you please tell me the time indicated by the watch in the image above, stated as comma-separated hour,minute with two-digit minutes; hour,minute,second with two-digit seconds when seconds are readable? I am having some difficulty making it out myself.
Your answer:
5,27,11
